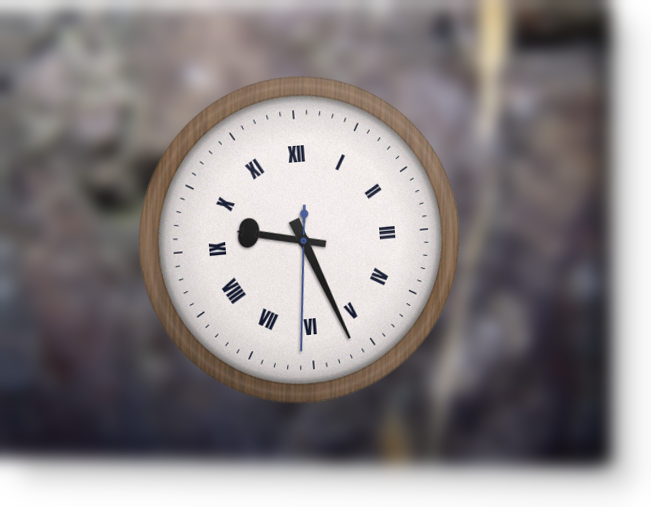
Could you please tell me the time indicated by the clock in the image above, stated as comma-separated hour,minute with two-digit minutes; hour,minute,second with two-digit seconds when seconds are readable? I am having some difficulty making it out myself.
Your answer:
9,26,31
